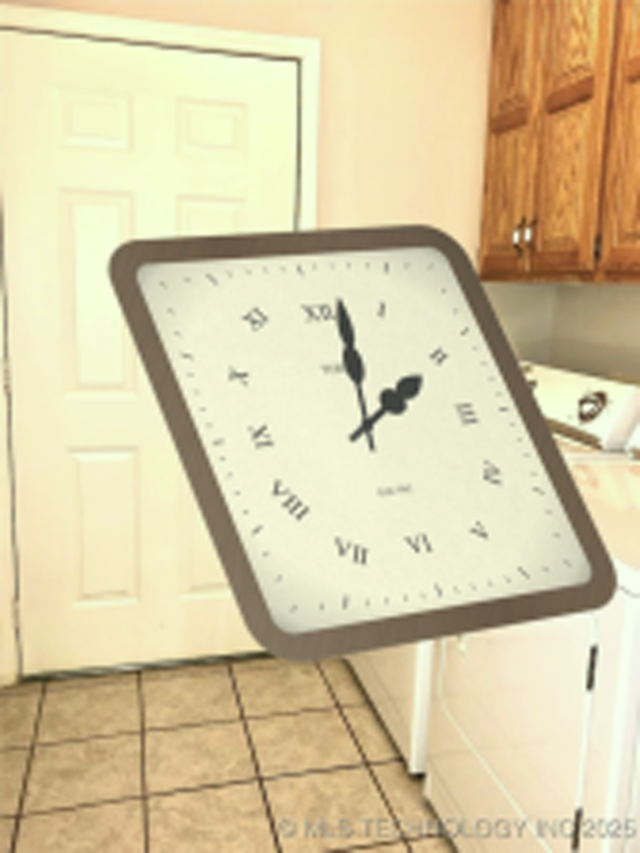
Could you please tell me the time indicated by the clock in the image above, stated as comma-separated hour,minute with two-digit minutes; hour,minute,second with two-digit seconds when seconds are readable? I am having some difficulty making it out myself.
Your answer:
2,02
